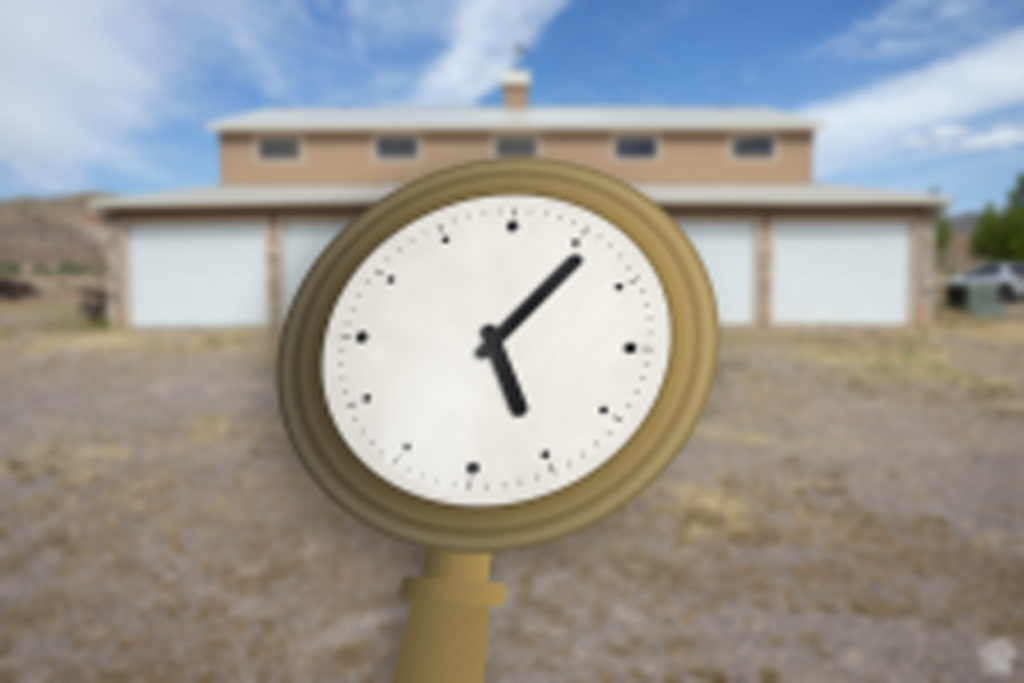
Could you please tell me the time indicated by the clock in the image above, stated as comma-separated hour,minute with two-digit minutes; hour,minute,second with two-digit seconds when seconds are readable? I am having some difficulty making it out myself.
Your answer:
5,06
